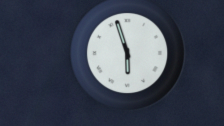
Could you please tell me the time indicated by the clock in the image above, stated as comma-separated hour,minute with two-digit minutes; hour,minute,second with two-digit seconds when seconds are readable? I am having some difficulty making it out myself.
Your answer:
5,57
